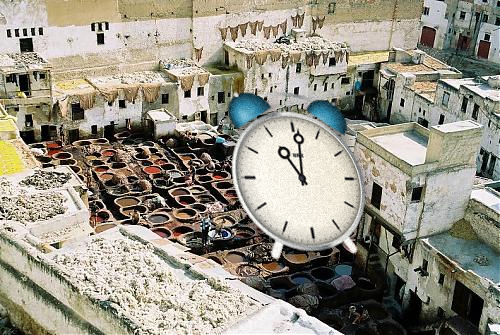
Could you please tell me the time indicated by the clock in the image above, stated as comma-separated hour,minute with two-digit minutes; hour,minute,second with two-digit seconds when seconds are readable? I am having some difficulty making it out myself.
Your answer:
11,01
